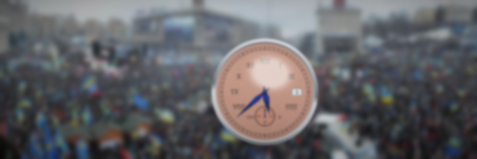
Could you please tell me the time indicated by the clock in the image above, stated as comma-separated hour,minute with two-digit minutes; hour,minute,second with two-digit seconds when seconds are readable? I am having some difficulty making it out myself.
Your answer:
5,38
